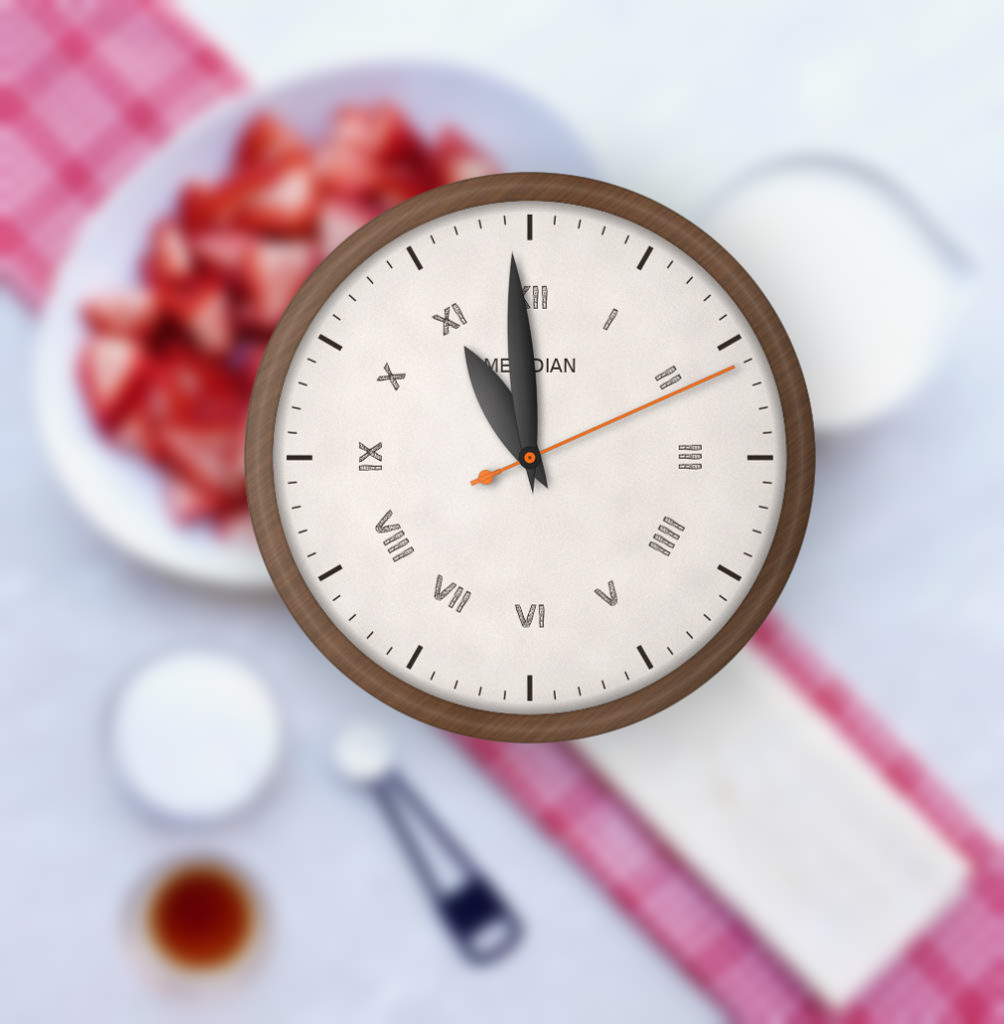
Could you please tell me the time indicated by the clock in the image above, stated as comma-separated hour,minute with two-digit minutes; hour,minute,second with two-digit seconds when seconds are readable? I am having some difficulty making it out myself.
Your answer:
10,59,11
